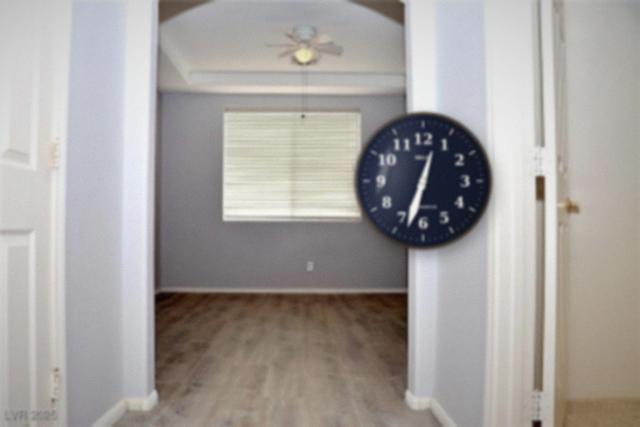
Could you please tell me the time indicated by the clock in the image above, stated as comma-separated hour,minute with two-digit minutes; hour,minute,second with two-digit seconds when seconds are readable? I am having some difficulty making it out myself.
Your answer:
12,33
